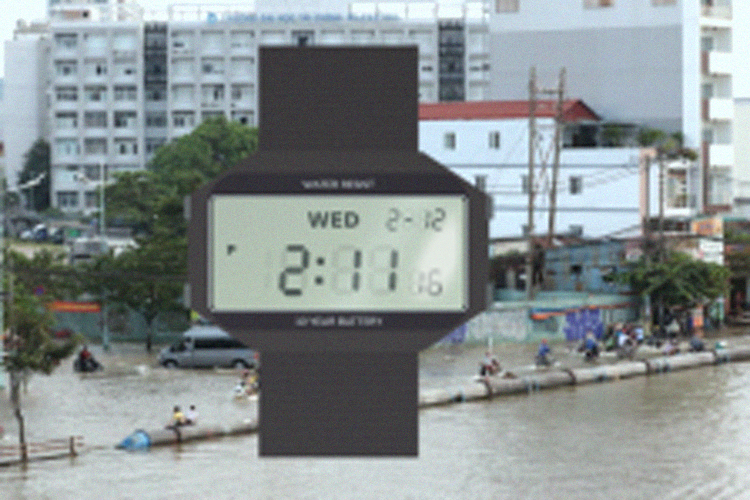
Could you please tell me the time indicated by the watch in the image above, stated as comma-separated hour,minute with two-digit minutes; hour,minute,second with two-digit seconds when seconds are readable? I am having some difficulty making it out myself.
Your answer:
2,11,16
